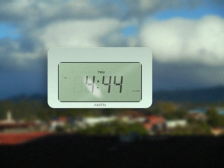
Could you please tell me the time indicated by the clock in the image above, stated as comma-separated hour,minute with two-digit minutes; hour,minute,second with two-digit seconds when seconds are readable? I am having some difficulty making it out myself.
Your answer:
4,44
